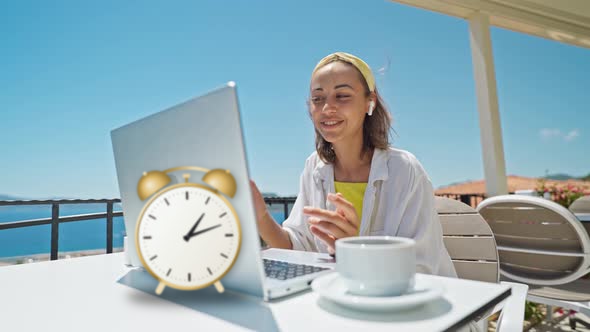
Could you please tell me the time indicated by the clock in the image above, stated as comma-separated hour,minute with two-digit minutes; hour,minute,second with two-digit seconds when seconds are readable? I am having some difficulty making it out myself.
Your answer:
1,12
